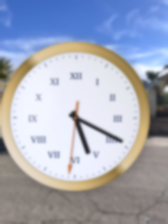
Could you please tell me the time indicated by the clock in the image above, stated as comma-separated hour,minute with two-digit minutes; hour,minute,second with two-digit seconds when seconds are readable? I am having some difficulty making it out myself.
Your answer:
5,19,31
